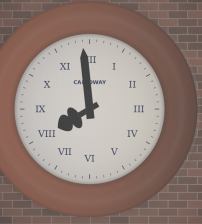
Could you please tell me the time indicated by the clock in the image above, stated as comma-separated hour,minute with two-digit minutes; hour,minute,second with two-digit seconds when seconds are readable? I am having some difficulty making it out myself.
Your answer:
7,59
